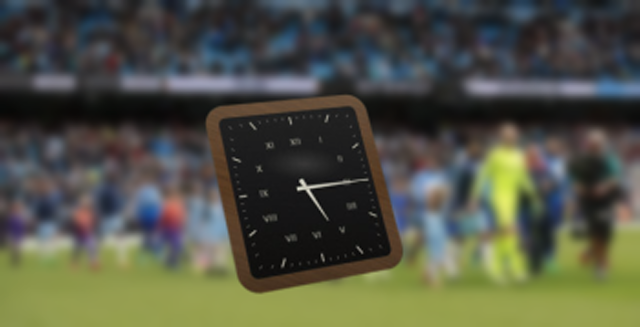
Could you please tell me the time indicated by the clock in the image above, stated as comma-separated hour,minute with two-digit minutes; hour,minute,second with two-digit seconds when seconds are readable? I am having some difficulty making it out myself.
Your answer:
5,15
